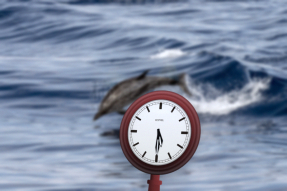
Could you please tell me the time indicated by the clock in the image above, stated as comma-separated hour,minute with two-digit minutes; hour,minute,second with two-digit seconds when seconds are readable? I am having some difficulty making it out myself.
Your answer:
5,30
